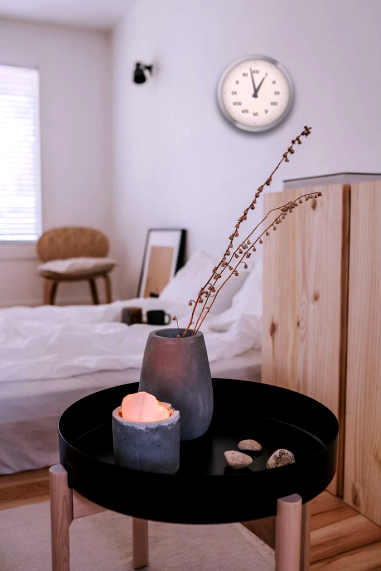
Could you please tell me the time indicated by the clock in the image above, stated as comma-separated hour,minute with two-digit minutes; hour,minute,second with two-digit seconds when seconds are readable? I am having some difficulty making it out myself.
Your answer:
12,58
